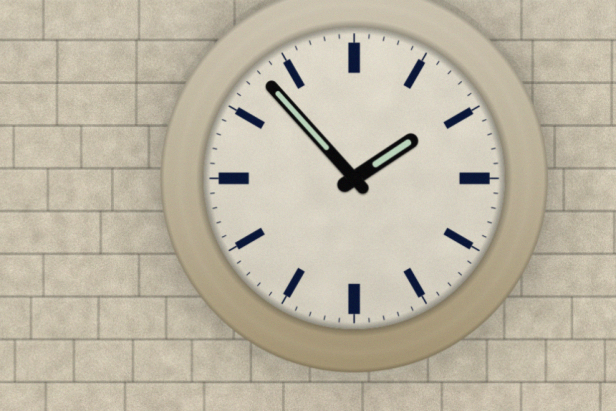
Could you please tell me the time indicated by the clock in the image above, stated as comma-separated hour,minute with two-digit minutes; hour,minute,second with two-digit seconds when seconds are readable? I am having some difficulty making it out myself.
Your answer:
1,53
